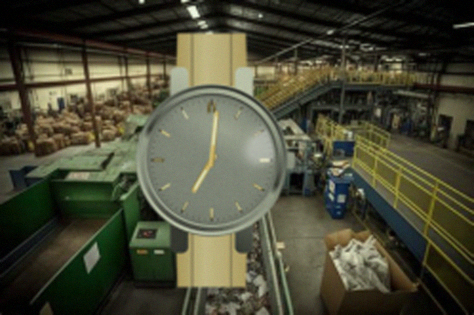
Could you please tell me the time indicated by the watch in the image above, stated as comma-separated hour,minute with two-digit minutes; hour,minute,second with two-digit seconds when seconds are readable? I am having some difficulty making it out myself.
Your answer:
7,01
